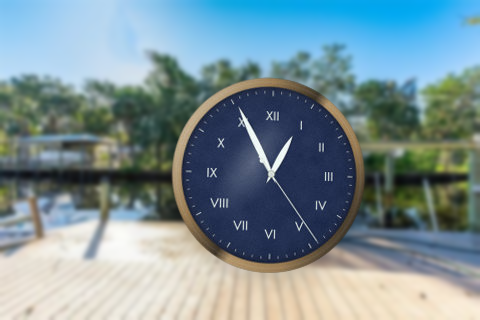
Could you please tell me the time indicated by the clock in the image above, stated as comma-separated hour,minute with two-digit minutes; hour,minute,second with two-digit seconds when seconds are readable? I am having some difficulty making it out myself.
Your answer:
12,55,24
